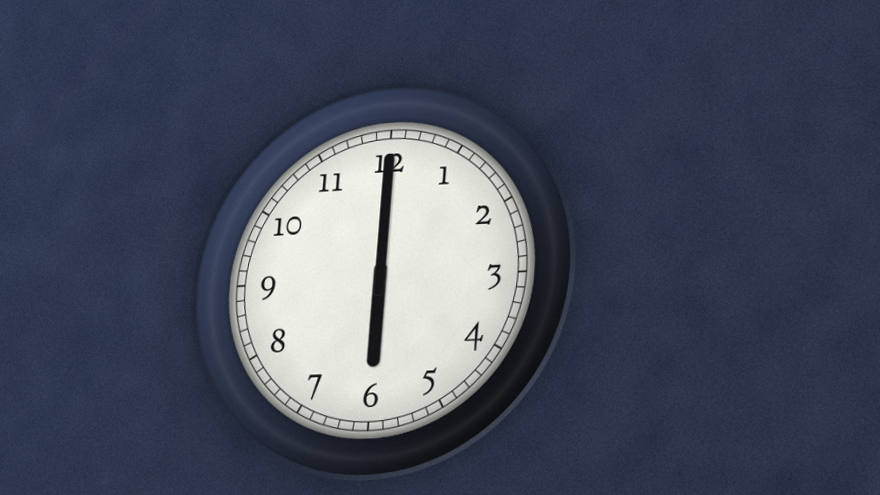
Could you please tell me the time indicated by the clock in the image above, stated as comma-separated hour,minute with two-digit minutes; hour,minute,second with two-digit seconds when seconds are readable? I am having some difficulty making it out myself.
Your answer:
6,00
